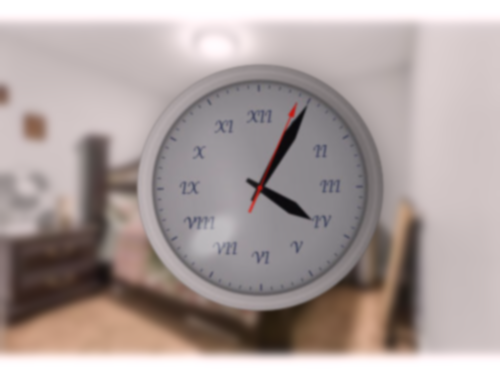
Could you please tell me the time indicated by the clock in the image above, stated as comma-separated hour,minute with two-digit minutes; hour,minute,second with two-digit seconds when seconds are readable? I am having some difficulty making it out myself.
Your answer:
4,05,04
